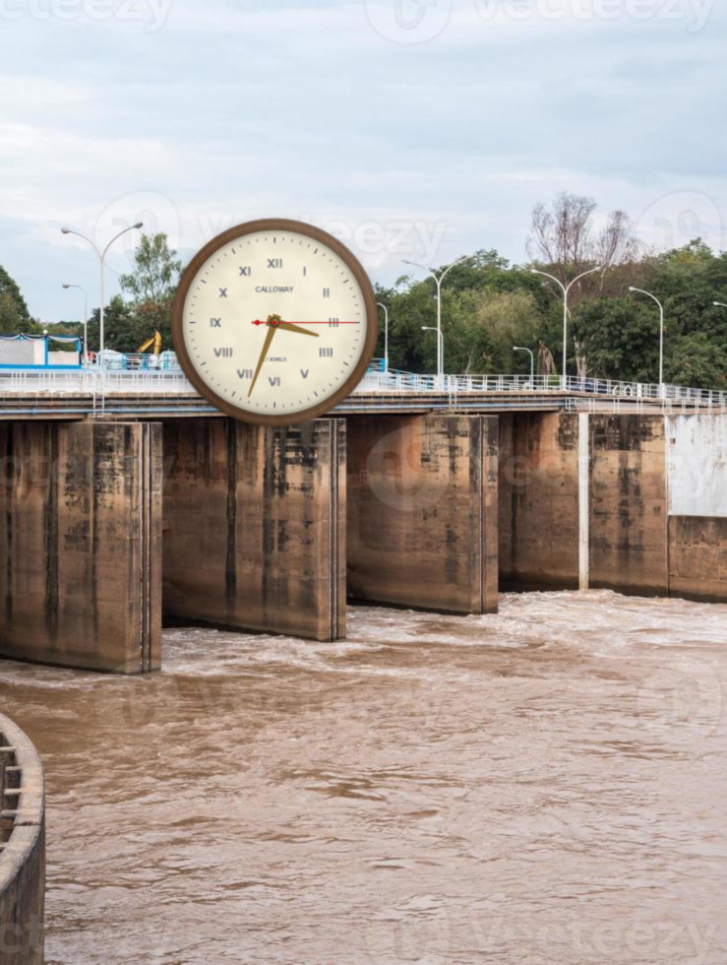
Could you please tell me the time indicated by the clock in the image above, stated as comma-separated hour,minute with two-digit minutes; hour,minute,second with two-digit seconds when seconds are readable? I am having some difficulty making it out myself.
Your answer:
3,33,15
